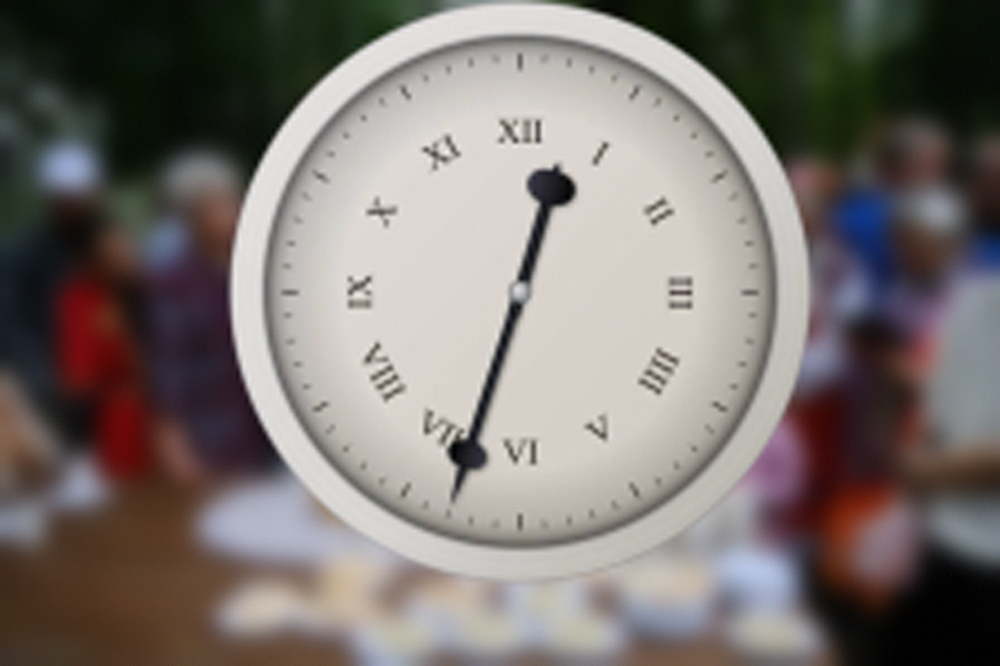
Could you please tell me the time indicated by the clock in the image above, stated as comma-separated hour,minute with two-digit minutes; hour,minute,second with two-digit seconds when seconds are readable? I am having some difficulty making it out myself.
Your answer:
12,33
